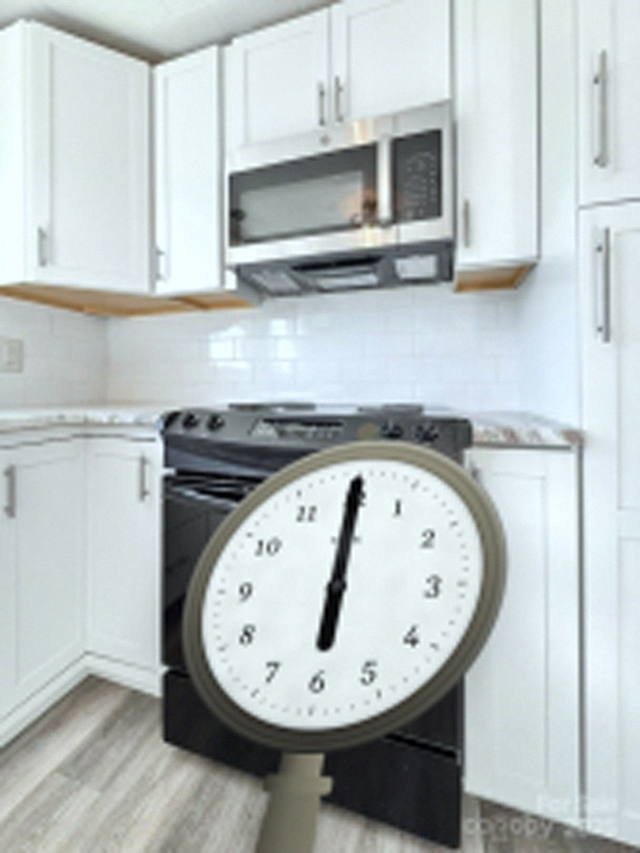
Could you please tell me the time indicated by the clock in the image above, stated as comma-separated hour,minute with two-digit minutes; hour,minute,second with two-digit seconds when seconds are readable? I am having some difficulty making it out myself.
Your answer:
6,00
